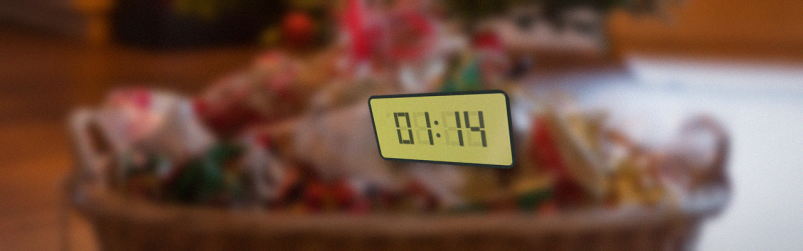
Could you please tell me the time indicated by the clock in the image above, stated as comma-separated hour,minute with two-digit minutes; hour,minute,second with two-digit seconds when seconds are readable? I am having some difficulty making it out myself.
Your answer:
1,14
